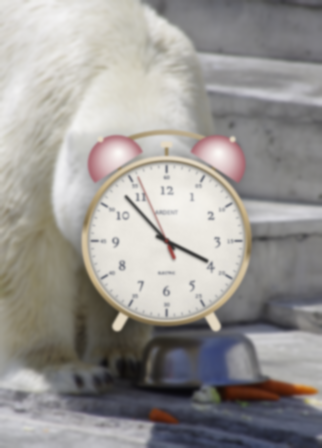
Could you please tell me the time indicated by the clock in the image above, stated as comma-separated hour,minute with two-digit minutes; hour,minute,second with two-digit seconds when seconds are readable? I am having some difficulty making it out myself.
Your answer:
3,52,56
